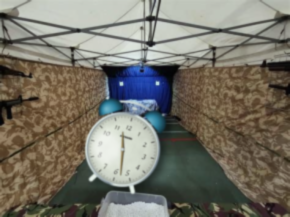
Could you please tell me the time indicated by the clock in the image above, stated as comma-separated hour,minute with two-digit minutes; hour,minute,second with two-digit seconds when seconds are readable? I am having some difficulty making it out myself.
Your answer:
11,28
